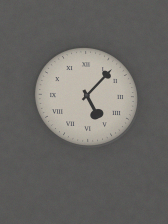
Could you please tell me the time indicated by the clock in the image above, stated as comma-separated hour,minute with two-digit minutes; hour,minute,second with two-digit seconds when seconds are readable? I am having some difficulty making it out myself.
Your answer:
5,07
